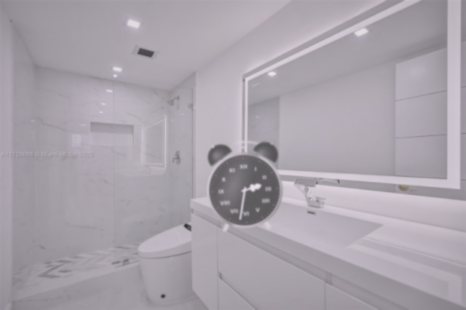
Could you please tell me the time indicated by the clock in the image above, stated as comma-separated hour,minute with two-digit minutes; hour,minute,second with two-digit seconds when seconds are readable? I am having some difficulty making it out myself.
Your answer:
2,32
